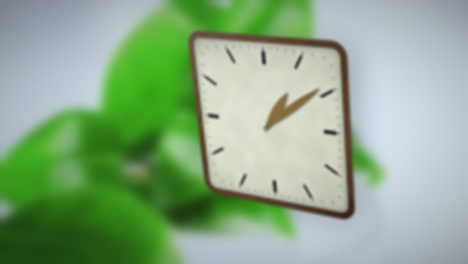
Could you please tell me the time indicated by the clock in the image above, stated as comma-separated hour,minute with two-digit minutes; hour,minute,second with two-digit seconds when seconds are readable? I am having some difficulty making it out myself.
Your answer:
1,09
